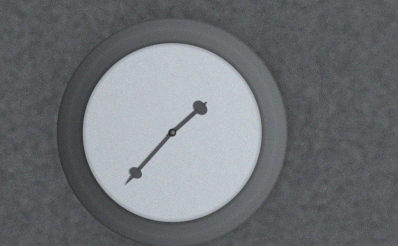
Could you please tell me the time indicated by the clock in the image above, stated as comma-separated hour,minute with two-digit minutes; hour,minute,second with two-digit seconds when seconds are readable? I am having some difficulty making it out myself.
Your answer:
1,37
